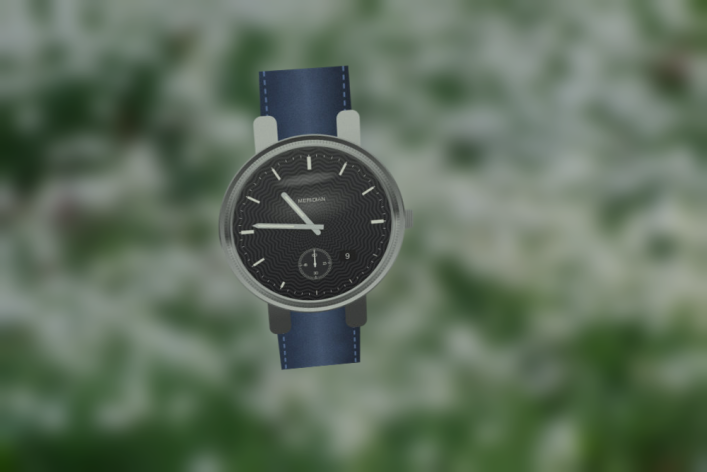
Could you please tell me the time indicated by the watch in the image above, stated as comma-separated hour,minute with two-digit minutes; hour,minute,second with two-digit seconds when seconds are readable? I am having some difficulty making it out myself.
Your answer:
10,46
